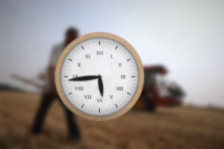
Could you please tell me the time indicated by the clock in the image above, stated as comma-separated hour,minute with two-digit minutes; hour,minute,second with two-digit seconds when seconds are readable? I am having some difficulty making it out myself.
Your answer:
5,44
